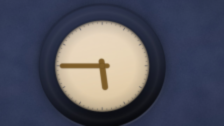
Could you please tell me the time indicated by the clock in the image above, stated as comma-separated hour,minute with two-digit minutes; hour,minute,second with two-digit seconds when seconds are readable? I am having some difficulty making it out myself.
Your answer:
5,45
